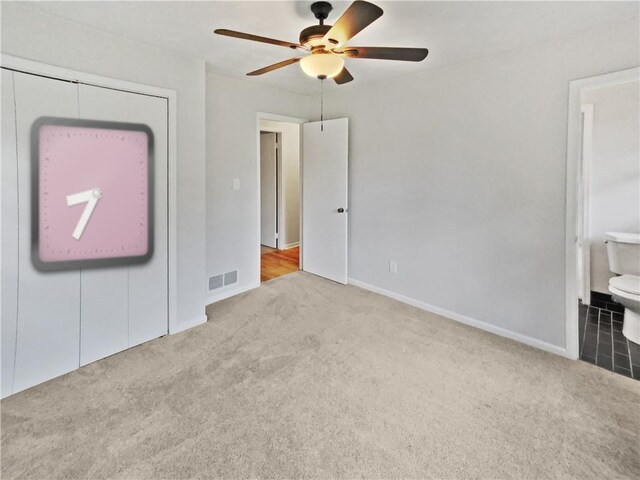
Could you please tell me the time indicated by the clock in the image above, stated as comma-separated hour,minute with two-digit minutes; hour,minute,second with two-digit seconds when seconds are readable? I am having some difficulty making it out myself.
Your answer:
8,35
